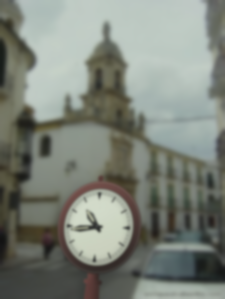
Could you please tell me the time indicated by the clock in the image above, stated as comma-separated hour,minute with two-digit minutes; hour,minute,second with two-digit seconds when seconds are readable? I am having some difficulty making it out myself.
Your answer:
10,44
